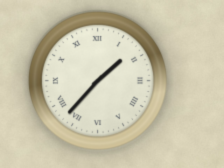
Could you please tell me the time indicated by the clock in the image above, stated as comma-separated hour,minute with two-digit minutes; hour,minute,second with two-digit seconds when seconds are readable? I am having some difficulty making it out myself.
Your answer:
1,37
